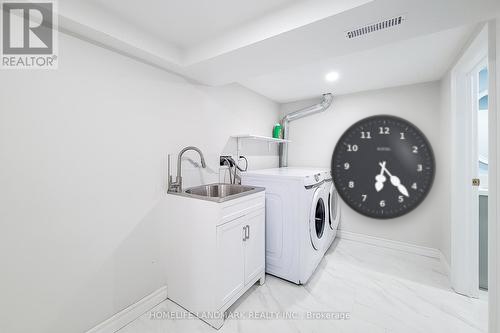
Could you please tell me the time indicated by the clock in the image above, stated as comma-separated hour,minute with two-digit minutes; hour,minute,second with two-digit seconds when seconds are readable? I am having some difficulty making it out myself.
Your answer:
6,23
